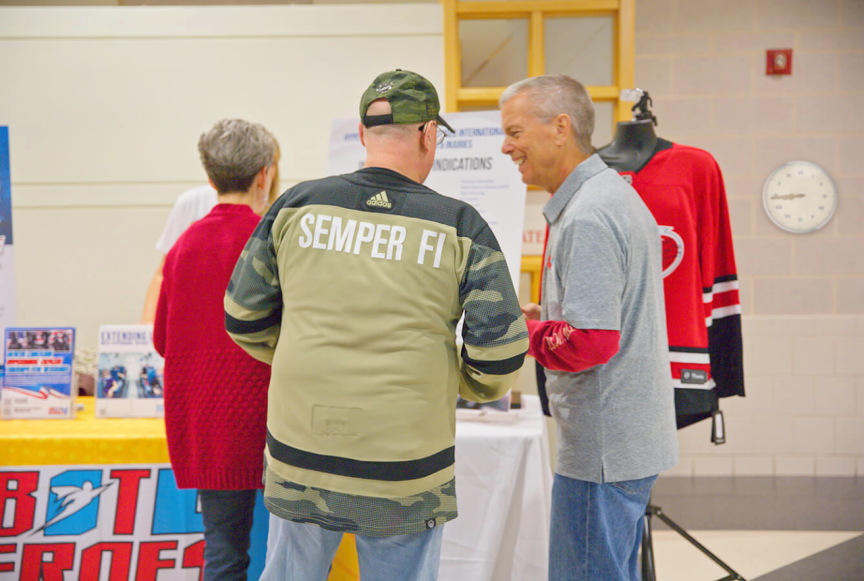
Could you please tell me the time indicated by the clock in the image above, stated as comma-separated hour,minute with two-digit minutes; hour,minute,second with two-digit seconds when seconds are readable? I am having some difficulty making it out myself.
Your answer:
8,44
